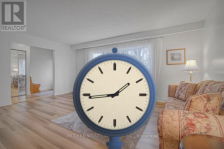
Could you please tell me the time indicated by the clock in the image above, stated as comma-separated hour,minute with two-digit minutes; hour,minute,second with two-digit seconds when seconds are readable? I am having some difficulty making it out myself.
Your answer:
1,44
